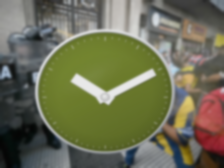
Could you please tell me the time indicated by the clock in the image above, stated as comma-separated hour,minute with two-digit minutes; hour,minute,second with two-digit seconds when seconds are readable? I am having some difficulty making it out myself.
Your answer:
10,10
